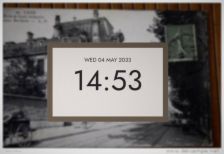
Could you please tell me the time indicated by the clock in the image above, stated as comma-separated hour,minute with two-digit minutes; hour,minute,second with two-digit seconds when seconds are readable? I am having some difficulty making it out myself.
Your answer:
14,53
